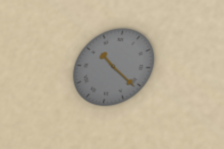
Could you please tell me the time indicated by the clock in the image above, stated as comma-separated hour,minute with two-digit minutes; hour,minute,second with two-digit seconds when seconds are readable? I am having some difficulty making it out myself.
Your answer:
10,21
